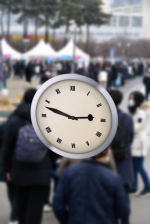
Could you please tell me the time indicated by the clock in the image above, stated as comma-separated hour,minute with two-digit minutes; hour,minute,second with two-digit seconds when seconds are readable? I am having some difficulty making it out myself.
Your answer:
2,48
